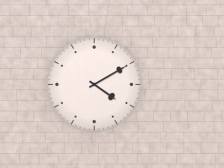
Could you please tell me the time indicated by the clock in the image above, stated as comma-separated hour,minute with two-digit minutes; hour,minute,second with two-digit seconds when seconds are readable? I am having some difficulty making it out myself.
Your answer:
4,10
